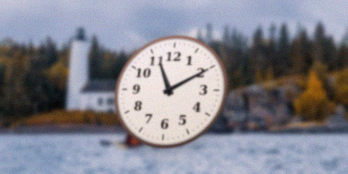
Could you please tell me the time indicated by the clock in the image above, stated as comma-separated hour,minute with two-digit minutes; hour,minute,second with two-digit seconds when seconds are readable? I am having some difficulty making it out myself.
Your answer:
11,10
